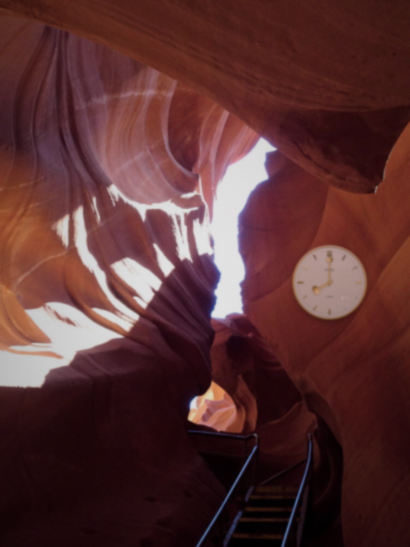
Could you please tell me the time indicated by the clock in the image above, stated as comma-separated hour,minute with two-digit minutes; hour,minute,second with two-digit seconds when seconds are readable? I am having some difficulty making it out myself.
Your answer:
8,00
